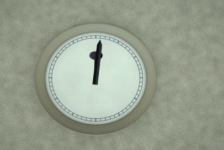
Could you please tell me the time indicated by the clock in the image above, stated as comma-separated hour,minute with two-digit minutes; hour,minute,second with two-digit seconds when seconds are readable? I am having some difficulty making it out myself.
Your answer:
12,01
